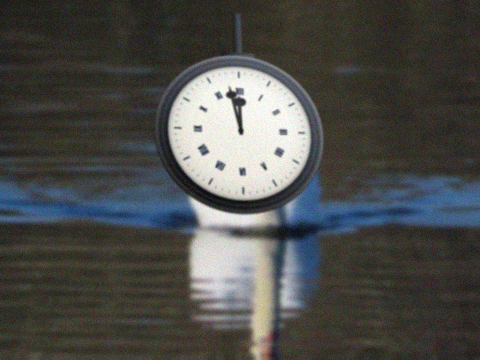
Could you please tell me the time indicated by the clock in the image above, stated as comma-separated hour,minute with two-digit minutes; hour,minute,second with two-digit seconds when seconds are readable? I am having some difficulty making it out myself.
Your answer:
11,58
